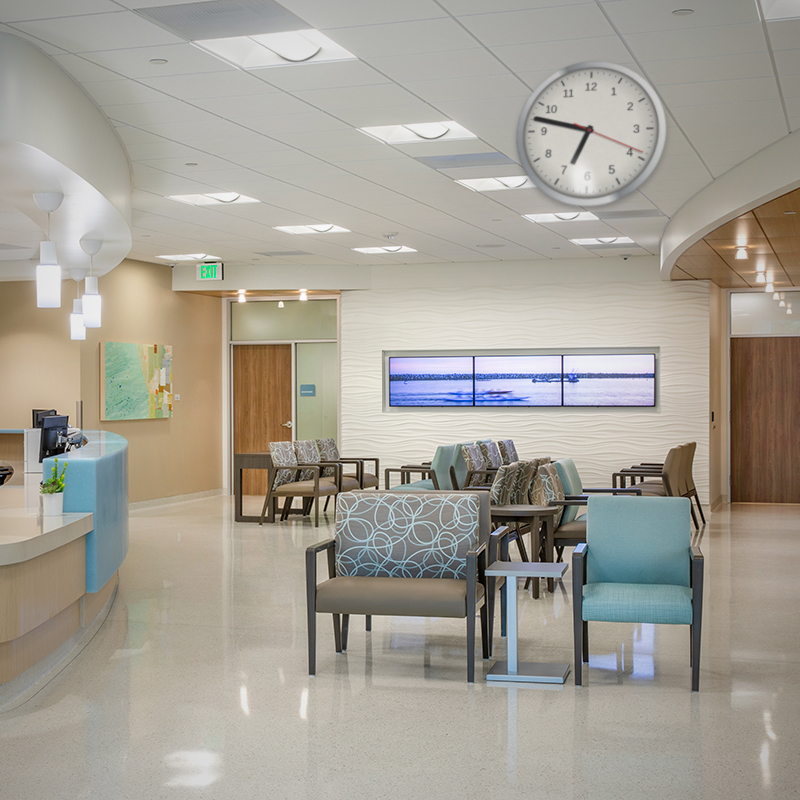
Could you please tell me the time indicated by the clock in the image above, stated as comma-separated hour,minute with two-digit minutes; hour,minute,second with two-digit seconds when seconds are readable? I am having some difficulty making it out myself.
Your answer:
6,47,19
